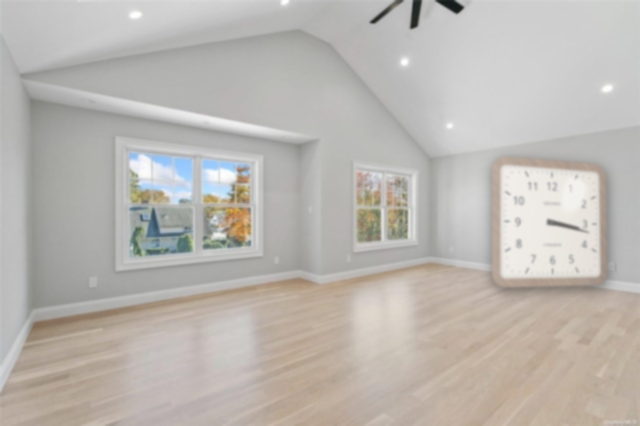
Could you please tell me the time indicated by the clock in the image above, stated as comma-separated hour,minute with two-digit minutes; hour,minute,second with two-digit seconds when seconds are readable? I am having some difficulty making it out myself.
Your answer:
3,17
